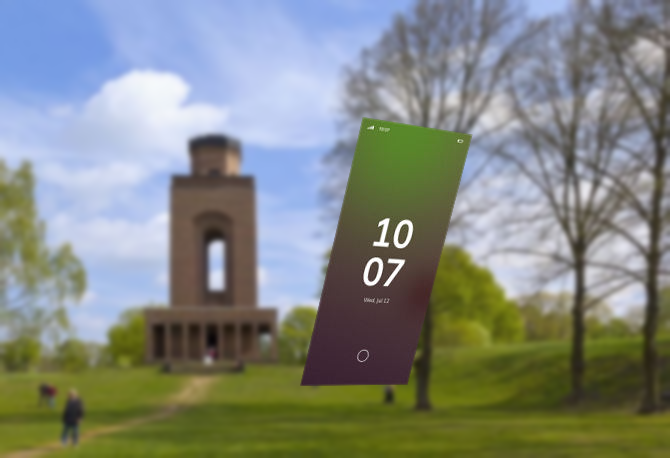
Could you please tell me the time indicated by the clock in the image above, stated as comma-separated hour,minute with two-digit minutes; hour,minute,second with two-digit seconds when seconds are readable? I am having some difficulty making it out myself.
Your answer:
10,07
